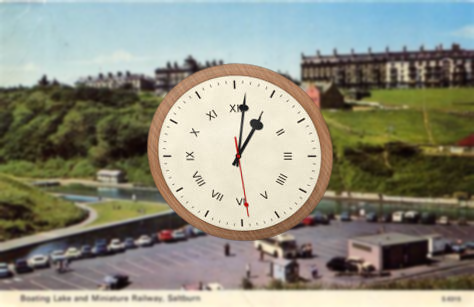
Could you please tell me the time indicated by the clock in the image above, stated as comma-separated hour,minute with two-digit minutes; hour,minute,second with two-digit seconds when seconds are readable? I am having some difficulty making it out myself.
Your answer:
1,01,29
